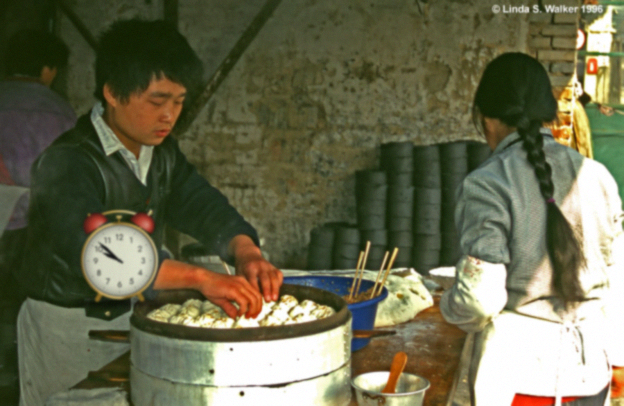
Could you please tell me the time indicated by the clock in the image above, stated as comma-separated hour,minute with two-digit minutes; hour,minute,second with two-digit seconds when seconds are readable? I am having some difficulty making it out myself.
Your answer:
9,52
